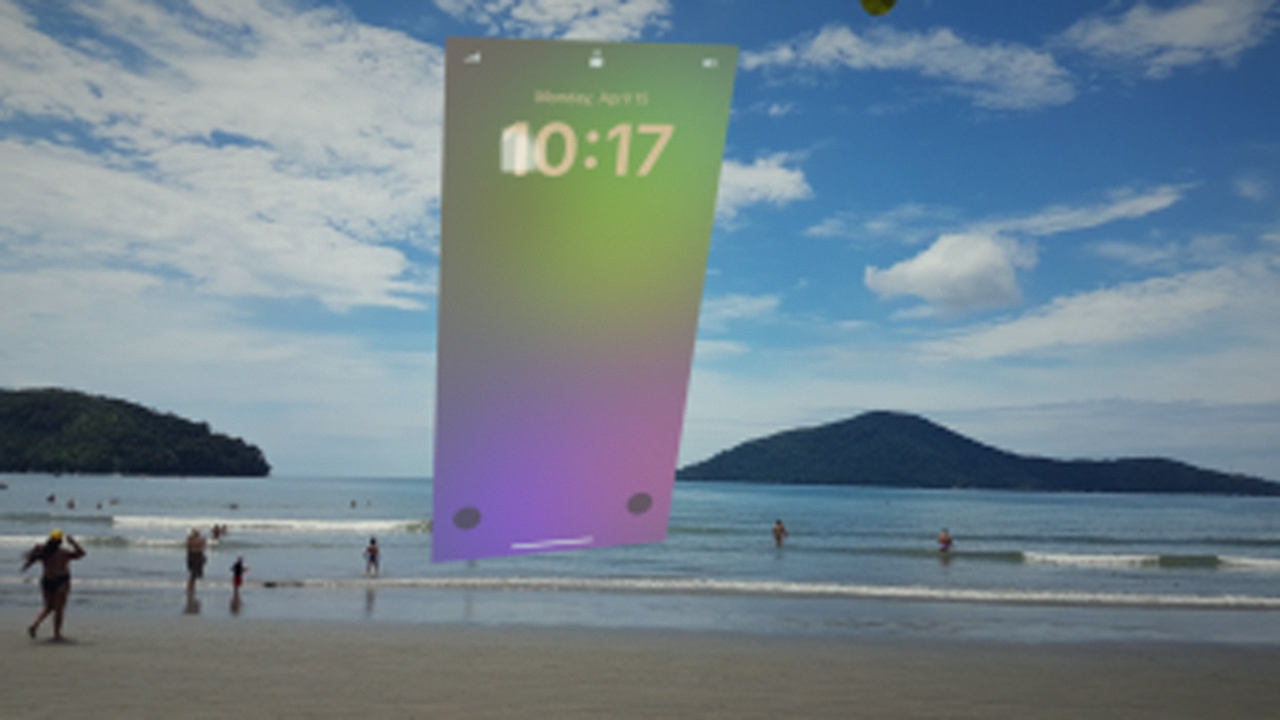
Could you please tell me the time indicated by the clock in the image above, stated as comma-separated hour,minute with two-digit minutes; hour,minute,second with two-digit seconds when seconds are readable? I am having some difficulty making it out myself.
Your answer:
10,17
